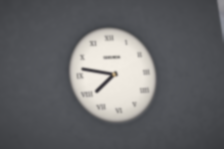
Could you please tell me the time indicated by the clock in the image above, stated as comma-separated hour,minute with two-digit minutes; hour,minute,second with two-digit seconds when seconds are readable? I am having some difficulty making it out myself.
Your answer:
7,47
